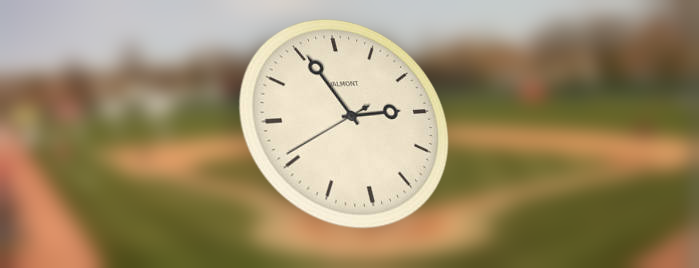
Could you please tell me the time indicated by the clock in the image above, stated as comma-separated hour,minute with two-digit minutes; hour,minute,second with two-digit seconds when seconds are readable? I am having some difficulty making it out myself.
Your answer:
2,55,41
